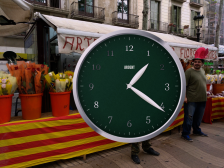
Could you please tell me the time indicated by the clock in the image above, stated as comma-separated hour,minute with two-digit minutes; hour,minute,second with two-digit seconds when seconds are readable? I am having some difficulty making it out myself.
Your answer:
1,21
